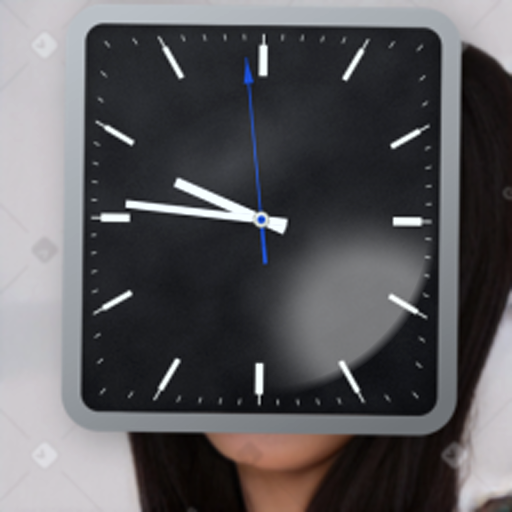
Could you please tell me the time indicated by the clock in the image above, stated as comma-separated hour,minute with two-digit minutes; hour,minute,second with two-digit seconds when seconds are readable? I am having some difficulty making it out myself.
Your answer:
9,45,59
